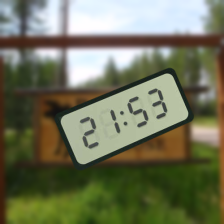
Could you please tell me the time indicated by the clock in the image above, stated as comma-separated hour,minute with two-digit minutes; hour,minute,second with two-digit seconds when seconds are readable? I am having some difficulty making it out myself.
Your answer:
21,53
